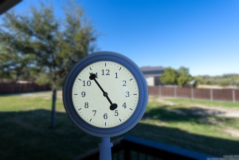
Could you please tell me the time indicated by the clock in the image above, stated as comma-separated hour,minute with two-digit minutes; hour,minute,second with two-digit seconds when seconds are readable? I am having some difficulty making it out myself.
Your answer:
4,54
